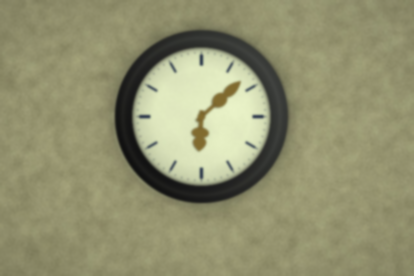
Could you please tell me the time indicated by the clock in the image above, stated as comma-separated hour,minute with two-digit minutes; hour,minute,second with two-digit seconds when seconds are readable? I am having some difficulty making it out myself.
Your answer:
6,08
